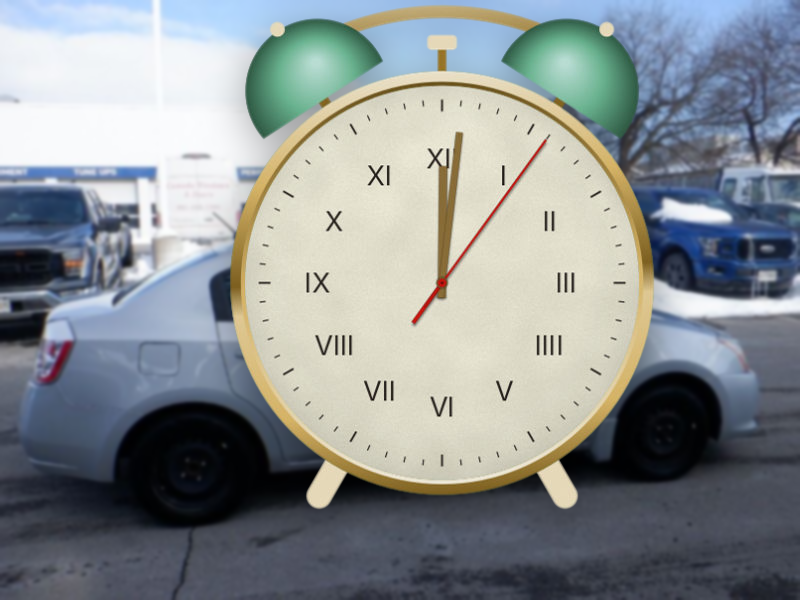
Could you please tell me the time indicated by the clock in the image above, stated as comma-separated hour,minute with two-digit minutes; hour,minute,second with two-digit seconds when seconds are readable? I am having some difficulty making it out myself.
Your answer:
12,01,06
